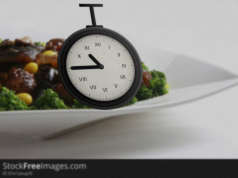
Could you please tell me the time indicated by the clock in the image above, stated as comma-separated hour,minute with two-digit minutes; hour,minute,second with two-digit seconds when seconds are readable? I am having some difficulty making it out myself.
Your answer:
10,45
